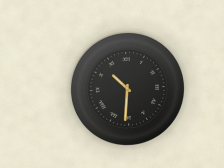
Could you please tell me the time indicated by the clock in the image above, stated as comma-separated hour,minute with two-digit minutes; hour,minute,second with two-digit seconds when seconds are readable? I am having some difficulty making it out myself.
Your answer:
10,31
